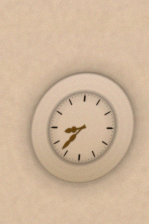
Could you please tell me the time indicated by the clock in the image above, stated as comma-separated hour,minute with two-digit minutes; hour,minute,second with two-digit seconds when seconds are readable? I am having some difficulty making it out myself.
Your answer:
8,37
